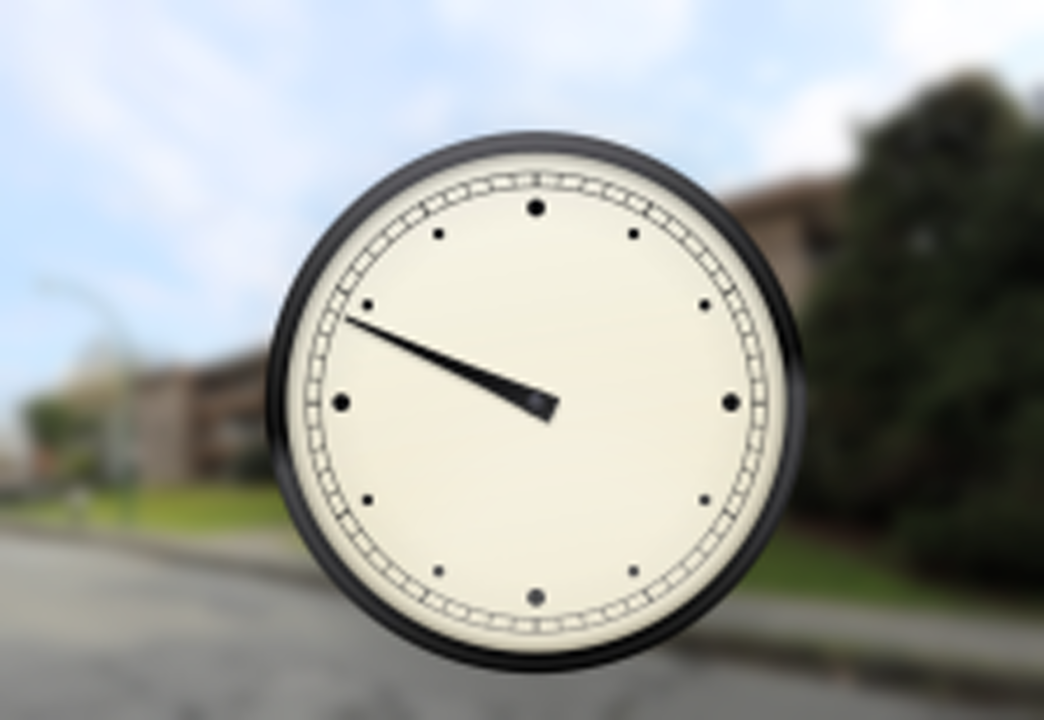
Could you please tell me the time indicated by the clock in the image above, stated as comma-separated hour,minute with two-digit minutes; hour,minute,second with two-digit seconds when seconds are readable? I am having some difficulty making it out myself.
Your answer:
9,49
